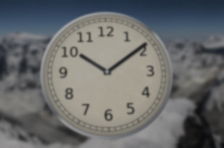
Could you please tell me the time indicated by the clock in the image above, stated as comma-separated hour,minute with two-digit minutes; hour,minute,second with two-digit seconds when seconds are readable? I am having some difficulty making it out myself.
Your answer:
10,09
